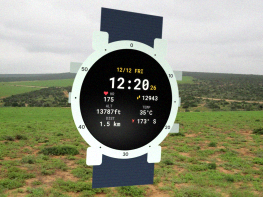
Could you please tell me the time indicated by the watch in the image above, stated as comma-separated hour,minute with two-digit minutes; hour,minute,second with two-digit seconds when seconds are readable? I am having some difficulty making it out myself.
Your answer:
12,20
